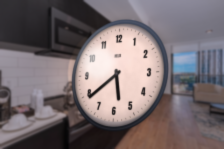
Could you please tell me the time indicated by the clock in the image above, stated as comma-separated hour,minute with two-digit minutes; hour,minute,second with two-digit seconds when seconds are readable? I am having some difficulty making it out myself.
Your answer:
5,39
